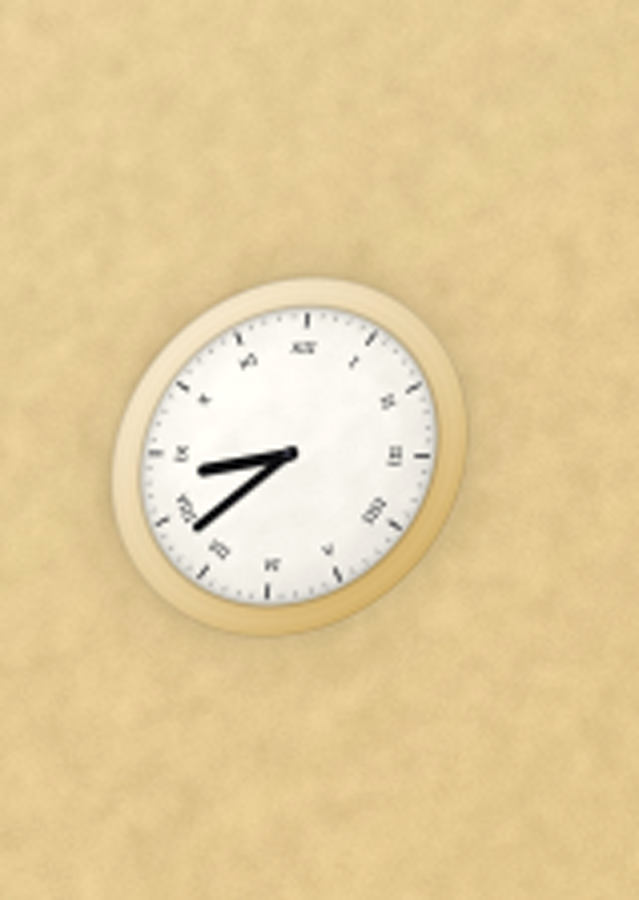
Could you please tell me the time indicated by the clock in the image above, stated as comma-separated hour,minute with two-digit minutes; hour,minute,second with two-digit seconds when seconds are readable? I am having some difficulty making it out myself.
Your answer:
8,38
